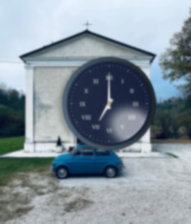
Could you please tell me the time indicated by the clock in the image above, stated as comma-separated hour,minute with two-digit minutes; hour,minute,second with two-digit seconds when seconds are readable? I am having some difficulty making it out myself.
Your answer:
7,00
